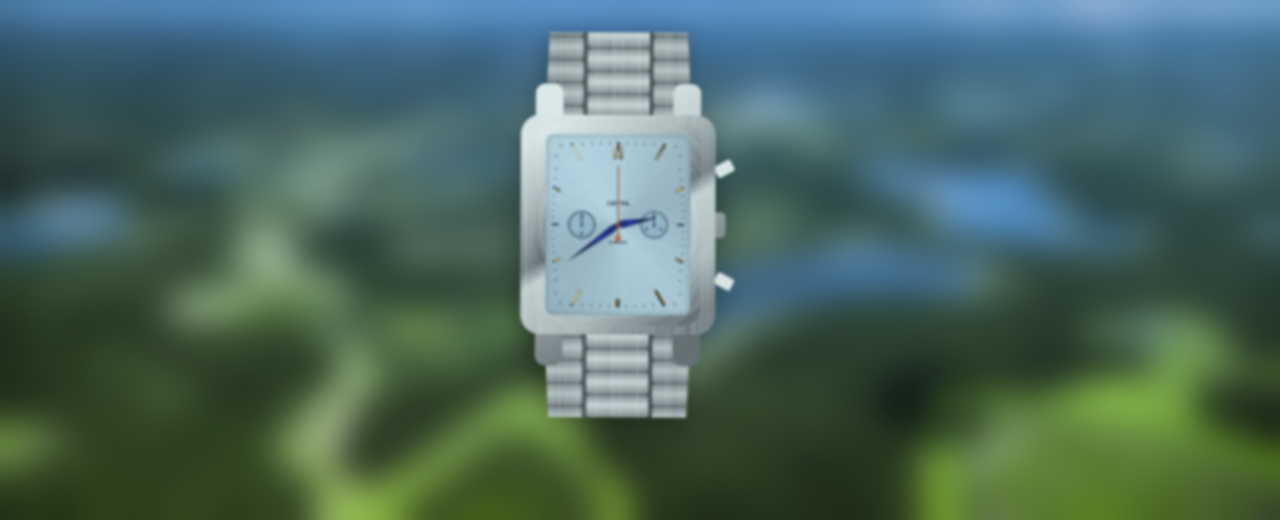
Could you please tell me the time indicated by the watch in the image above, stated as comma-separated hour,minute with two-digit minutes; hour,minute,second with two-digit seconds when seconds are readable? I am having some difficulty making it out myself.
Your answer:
2,39
